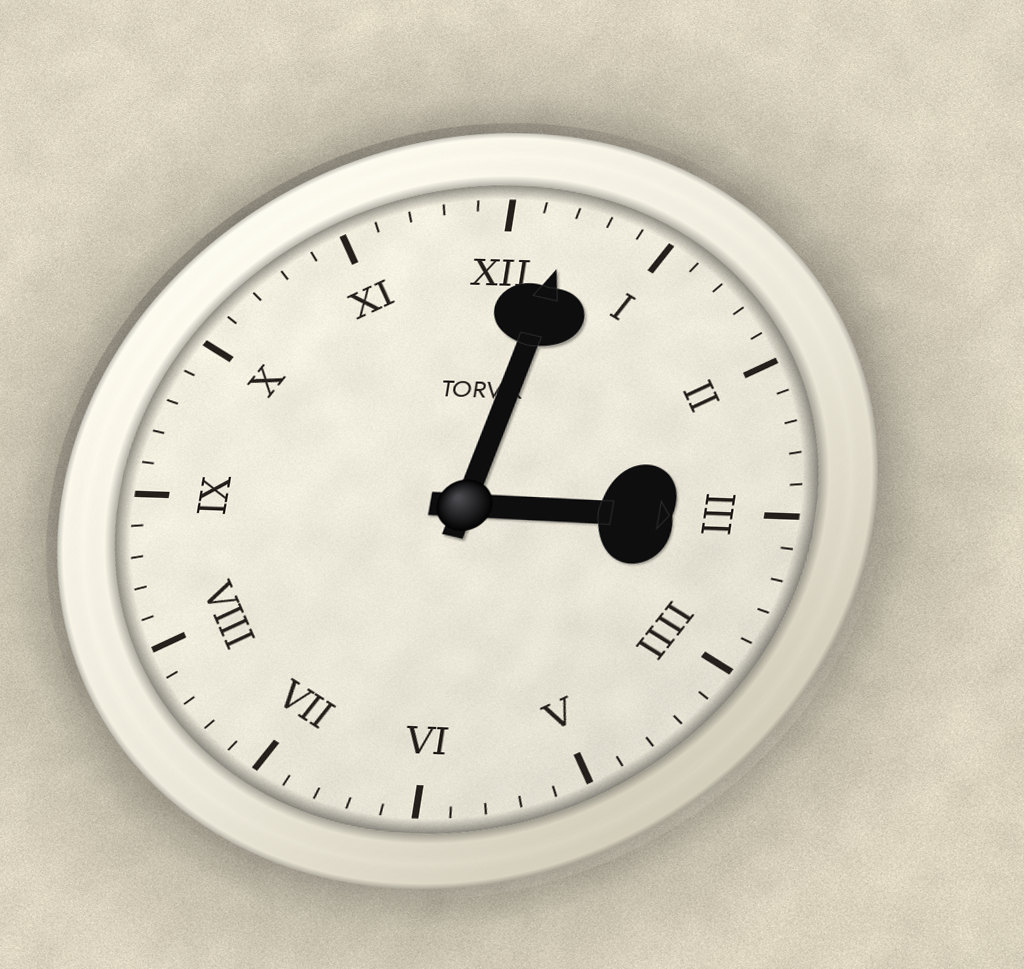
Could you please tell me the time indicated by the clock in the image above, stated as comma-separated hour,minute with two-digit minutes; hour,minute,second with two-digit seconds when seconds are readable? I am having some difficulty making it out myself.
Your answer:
3,02
